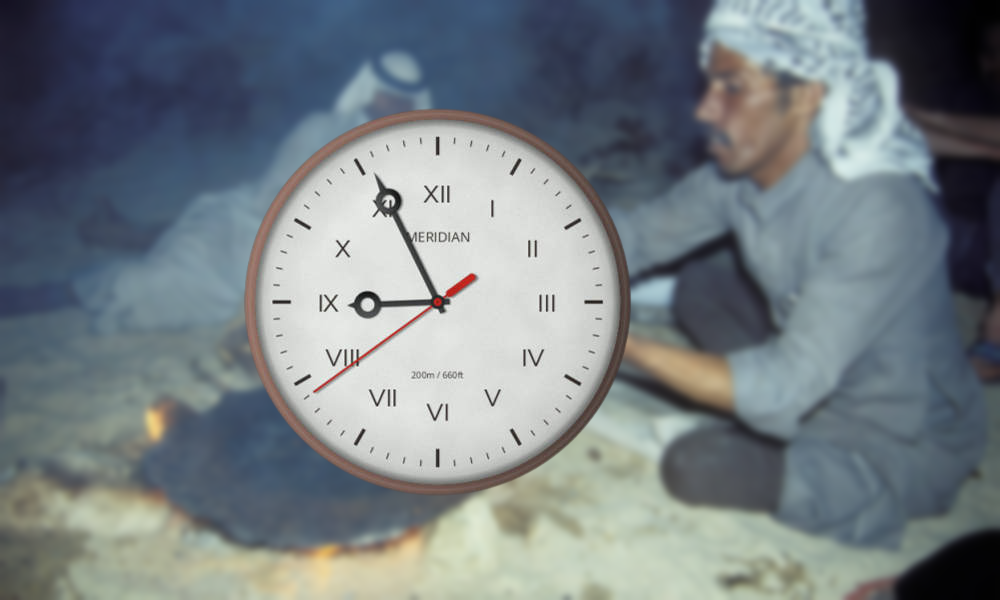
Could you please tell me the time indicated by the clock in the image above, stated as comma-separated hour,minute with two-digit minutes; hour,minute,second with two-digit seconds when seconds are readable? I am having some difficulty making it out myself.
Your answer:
8,55,39
